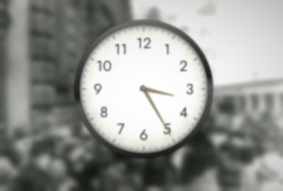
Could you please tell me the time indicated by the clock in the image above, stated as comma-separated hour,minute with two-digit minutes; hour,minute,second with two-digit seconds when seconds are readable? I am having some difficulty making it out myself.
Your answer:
3,25
